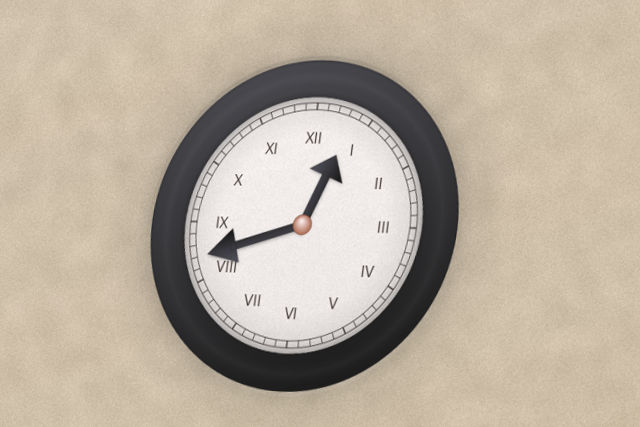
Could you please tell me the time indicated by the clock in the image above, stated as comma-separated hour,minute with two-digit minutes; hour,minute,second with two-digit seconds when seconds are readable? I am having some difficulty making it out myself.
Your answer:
12,42
